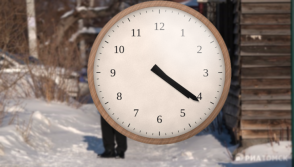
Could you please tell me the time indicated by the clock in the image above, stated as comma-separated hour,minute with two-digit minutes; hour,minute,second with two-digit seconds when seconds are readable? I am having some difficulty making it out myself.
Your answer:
4,21
